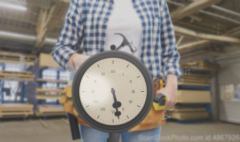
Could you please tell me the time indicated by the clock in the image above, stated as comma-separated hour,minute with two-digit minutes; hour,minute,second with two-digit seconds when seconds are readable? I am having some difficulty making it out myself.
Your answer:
5,28
